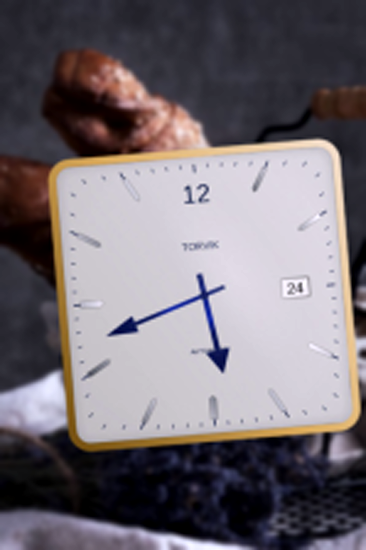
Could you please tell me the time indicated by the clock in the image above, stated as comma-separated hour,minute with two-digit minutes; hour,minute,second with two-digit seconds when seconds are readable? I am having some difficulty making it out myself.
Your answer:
5,42
